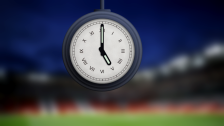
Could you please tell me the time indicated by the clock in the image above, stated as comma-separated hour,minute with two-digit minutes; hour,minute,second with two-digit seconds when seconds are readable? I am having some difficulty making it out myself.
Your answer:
5,00
